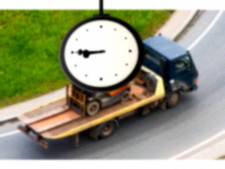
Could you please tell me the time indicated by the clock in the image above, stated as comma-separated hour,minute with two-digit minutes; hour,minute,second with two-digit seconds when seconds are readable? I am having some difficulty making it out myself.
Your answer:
8,45
